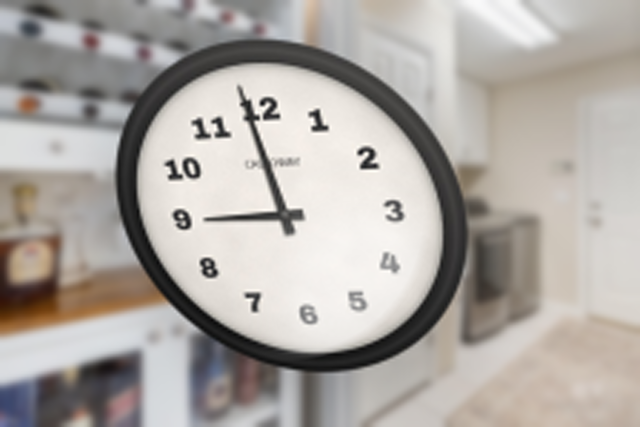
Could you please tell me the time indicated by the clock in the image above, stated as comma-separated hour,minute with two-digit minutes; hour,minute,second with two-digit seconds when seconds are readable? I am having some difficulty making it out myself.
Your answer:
8,59
